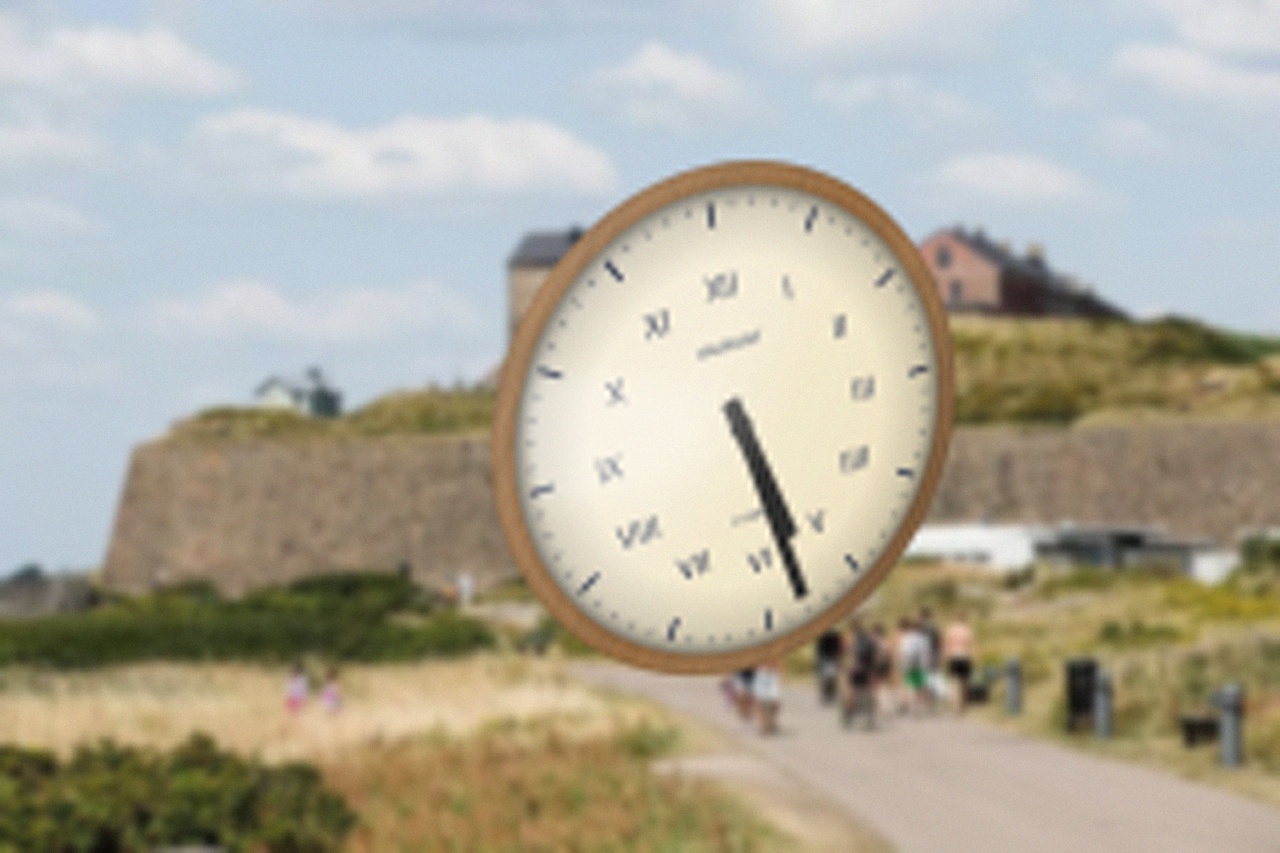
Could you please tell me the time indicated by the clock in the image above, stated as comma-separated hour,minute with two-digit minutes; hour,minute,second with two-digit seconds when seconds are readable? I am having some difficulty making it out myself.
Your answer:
5,28
